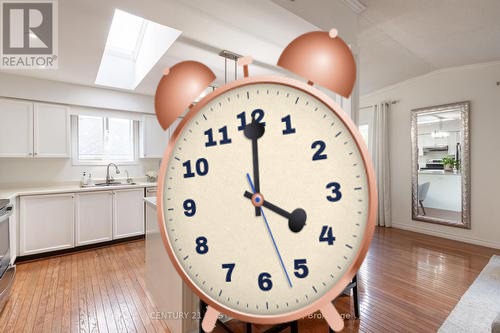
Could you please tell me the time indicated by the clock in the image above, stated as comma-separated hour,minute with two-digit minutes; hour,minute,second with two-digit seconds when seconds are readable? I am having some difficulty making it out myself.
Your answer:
4,00,27
